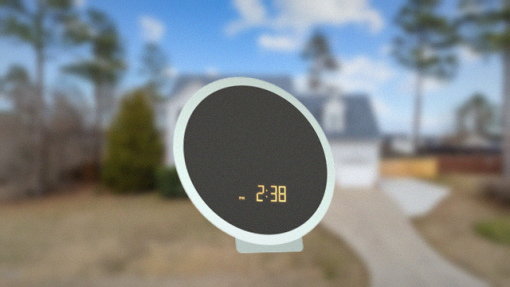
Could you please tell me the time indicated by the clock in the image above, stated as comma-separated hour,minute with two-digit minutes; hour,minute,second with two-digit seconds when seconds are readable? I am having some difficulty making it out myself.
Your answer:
2,38
